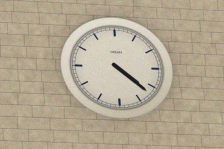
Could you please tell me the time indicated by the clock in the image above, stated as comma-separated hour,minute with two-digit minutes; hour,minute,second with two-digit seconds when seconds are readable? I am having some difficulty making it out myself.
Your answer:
4,22
